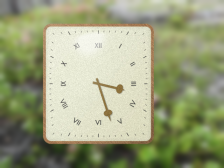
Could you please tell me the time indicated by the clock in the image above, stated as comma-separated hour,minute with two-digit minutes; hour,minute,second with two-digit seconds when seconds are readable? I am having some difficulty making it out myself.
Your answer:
3,27
